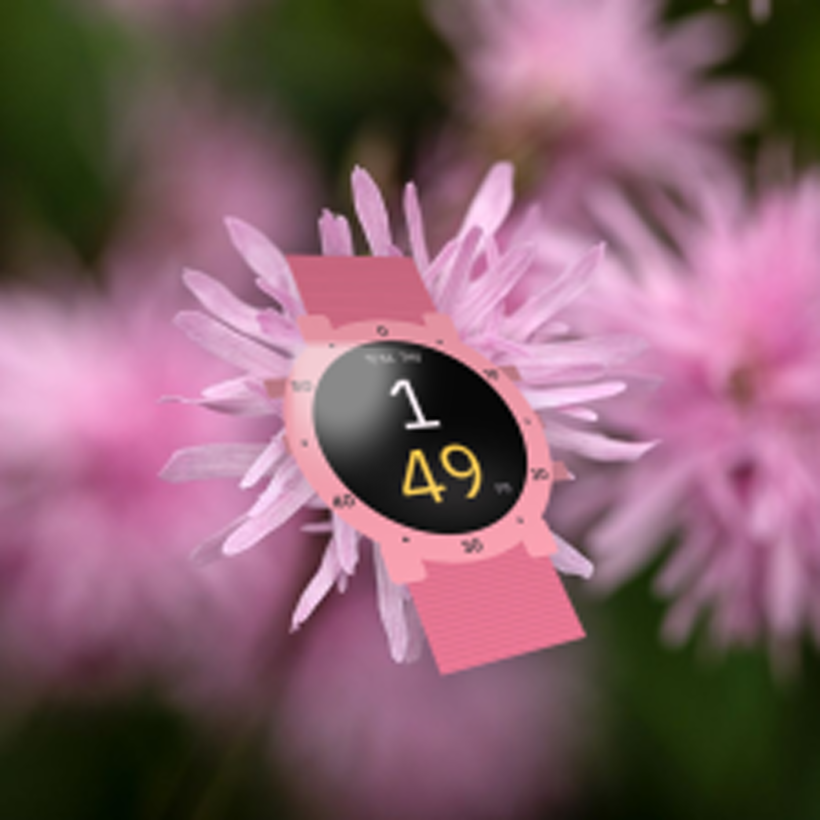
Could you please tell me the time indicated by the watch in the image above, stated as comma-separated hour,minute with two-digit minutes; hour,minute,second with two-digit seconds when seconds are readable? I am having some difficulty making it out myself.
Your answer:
1,49
